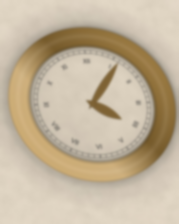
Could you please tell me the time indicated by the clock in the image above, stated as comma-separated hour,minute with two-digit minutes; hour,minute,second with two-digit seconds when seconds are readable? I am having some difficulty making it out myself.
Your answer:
4,06
